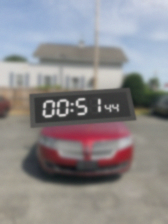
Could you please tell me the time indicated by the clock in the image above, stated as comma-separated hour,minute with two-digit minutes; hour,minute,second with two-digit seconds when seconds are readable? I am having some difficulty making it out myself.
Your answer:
0,51,44
